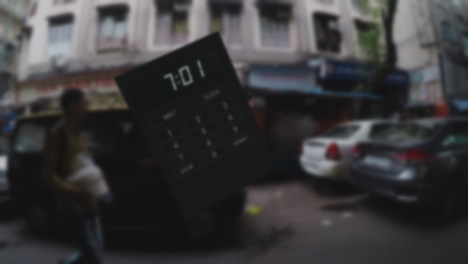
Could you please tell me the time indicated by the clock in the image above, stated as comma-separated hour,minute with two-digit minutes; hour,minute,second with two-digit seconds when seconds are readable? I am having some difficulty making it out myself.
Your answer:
7,01
